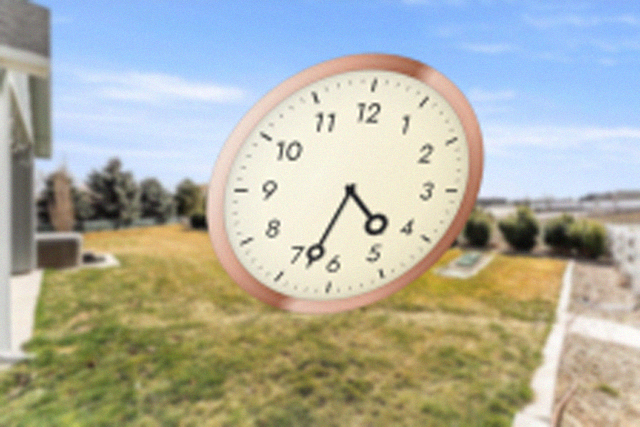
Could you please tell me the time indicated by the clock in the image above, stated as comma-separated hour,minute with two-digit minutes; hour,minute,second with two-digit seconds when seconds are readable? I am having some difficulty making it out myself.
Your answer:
4,33
